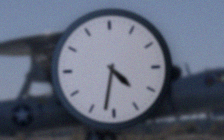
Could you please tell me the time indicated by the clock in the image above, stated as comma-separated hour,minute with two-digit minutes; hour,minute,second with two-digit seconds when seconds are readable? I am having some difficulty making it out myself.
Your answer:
4,32
